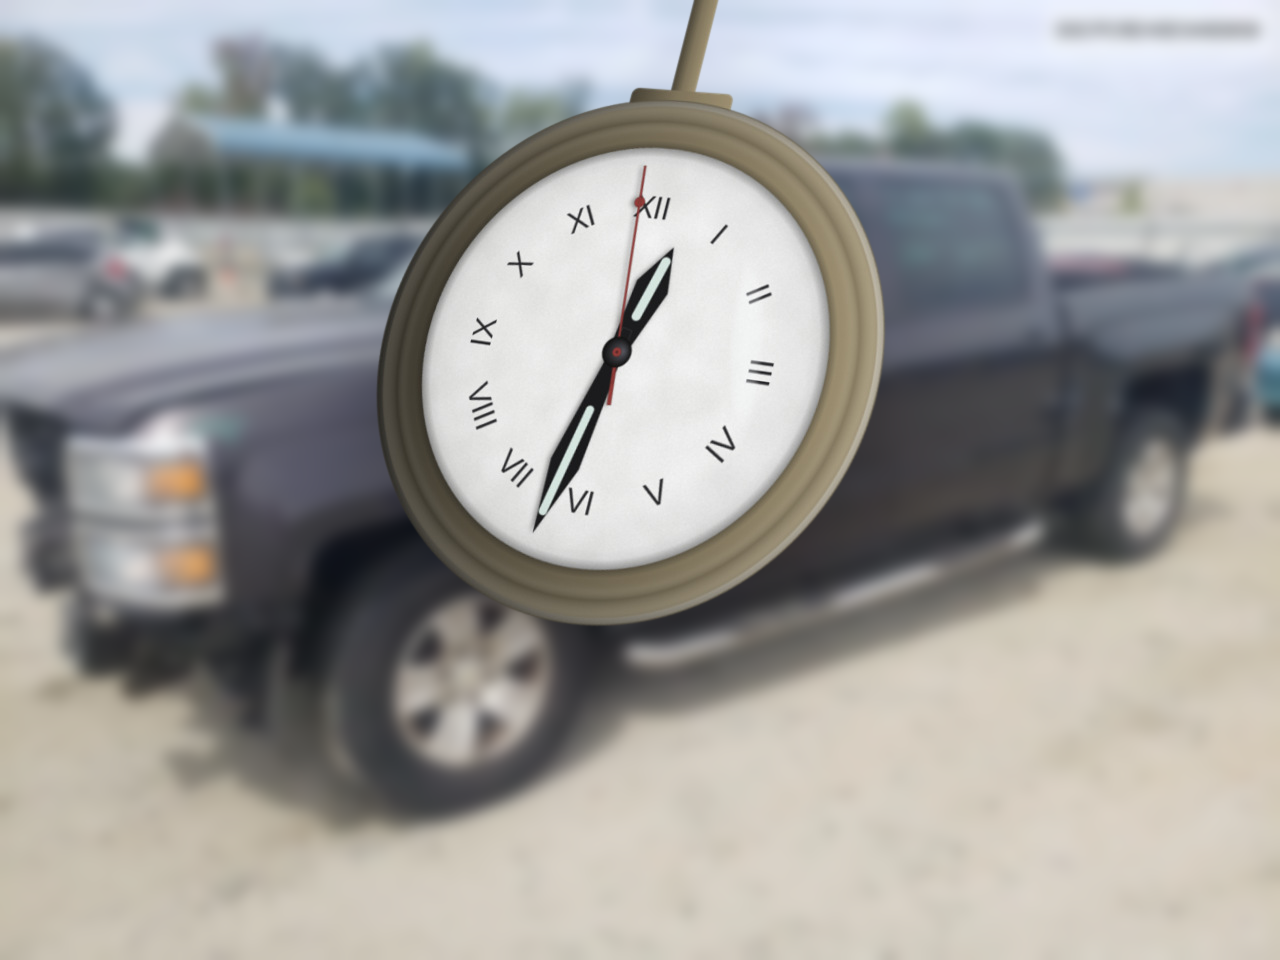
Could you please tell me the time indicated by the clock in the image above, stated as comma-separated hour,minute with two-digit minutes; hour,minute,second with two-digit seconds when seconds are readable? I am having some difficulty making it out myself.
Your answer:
12,31,59
